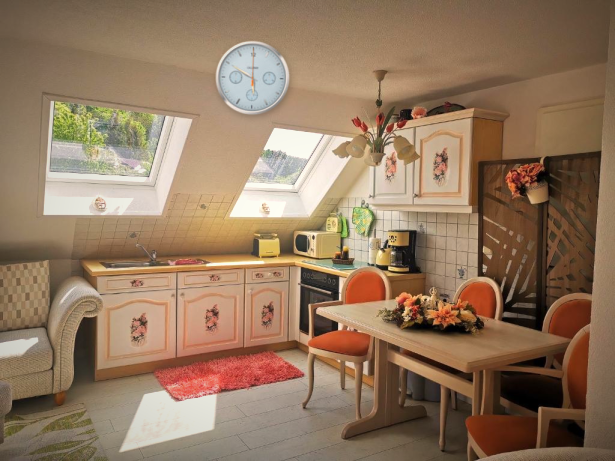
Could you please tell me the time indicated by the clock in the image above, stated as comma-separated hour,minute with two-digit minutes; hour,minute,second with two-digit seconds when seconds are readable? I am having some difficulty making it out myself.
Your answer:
5,50
